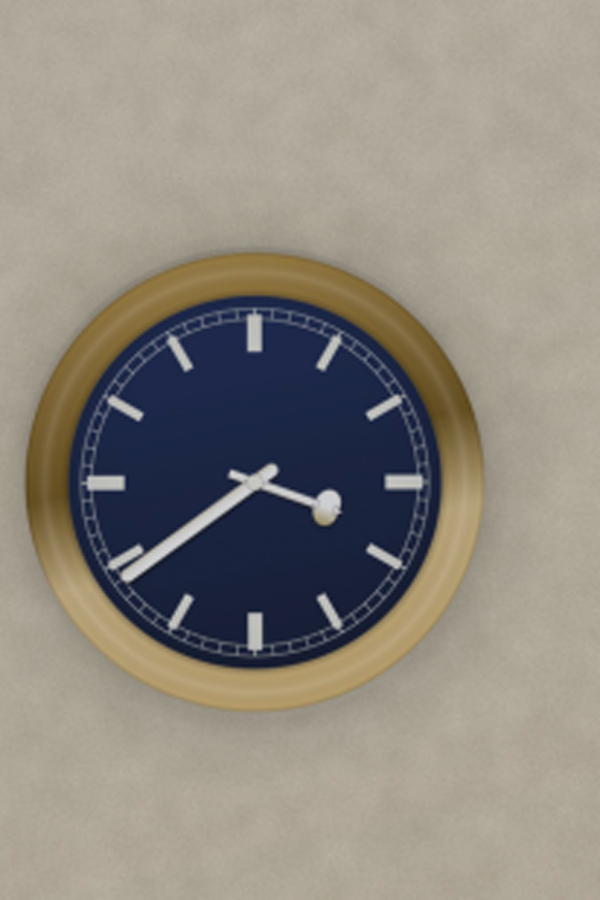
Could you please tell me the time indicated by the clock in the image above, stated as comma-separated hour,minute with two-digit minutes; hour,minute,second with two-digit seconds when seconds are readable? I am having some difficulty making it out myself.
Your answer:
3,39
